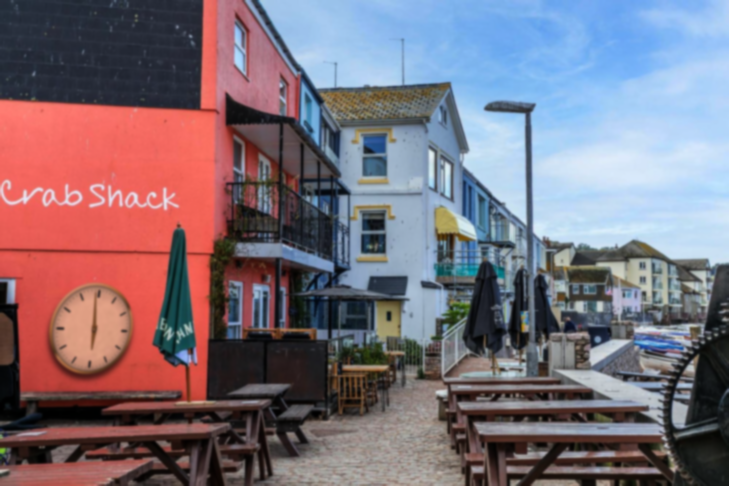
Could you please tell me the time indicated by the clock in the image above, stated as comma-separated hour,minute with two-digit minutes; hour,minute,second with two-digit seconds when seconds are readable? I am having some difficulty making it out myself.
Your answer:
5,59
